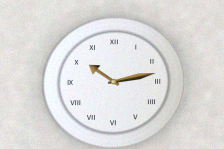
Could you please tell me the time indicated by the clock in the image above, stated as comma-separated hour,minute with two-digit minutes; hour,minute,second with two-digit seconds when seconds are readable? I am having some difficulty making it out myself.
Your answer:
10,13
